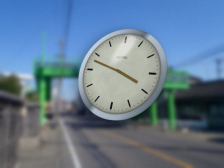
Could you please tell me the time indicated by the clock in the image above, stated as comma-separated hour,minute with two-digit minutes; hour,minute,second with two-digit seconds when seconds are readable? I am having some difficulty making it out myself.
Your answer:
3,48
